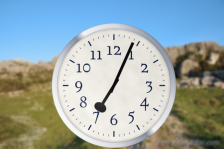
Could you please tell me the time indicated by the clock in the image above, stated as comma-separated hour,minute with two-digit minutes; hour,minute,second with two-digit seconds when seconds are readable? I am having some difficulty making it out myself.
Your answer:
7,04
